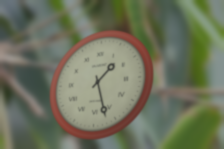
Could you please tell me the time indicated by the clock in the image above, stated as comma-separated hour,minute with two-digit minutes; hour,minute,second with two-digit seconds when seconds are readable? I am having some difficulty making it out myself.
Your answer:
1,27
